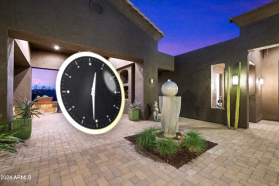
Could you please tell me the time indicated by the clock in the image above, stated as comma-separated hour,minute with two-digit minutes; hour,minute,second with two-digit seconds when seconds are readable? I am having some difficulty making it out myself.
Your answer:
12,31
